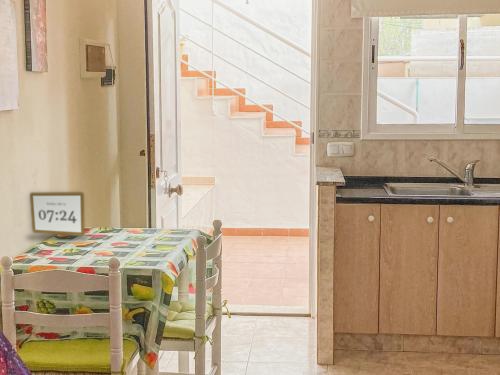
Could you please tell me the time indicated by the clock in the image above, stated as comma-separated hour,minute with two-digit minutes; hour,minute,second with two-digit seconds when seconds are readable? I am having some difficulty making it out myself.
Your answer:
7,24
